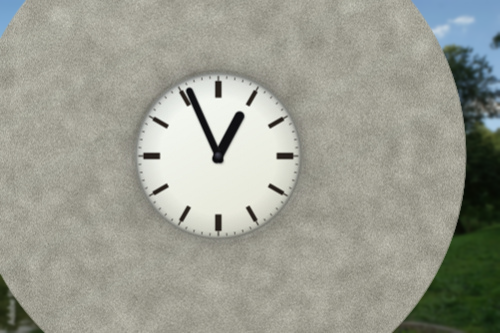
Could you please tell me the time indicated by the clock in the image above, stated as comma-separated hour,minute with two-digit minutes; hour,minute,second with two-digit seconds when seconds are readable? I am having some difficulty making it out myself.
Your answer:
12,56
